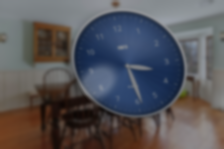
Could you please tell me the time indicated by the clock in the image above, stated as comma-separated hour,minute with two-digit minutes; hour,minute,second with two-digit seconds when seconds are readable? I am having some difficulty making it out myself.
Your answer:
3,29
